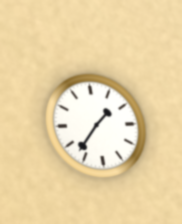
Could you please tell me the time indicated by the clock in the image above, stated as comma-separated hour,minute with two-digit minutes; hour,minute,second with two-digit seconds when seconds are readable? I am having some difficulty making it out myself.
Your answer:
1,37
